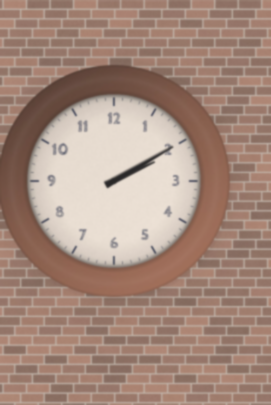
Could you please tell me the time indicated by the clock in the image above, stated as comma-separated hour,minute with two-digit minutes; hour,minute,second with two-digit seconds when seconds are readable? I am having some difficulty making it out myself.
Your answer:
2,10
